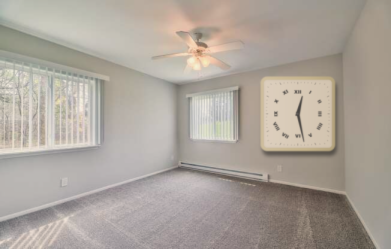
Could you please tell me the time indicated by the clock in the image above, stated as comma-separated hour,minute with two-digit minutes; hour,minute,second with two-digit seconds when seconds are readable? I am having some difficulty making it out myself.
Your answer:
12,28
